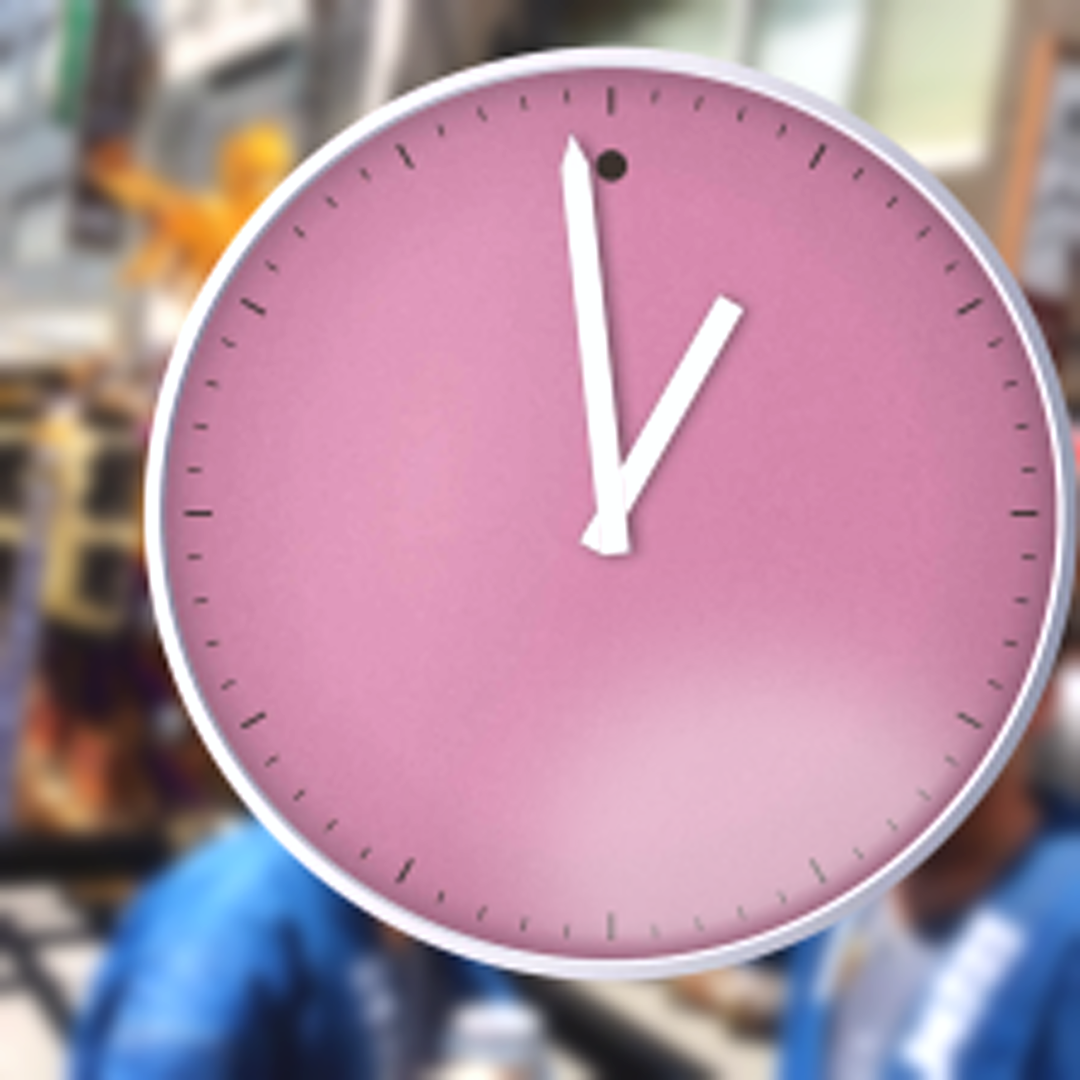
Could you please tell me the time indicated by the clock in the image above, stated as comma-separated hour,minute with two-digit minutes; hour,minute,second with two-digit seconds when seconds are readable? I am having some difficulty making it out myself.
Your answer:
12,59
